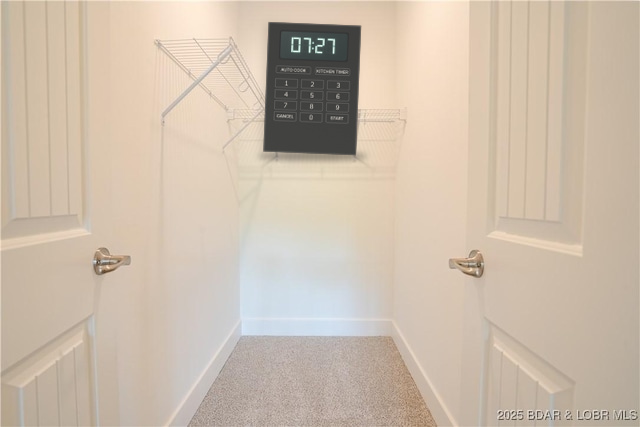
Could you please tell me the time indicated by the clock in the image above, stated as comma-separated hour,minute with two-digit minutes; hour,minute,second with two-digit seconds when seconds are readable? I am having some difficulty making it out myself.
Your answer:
7,27
